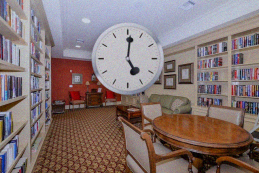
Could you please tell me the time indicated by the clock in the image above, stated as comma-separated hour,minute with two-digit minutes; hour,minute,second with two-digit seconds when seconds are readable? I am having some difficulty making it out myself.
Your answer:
5,01
